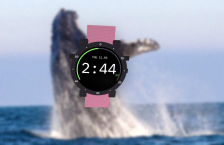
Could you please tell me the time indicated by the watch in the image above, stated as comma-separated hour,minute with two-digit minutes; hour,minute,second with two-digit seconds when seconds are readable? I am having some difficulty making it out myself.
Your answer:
2,44
